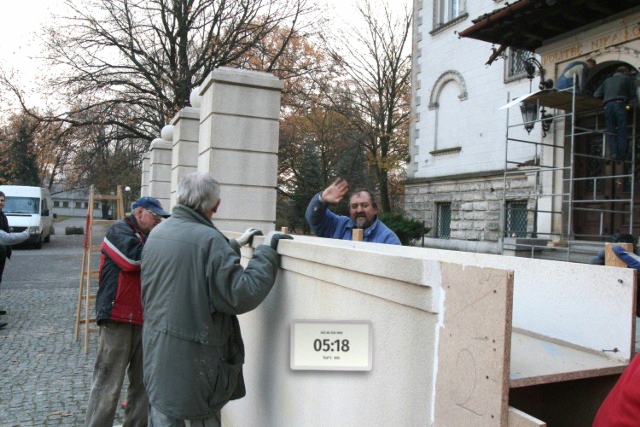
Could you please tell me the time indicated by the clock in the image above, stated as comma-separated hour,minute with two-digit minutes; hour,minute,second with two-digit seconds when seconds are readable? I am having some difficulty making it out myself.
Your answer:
5,18
